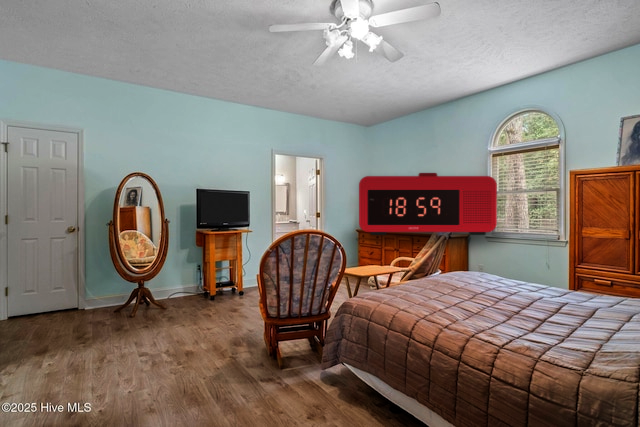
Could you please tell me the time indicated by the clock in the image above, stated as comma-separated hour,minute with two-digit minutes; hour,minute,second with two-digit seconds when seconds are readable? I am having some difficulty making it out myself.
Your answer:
18,59
